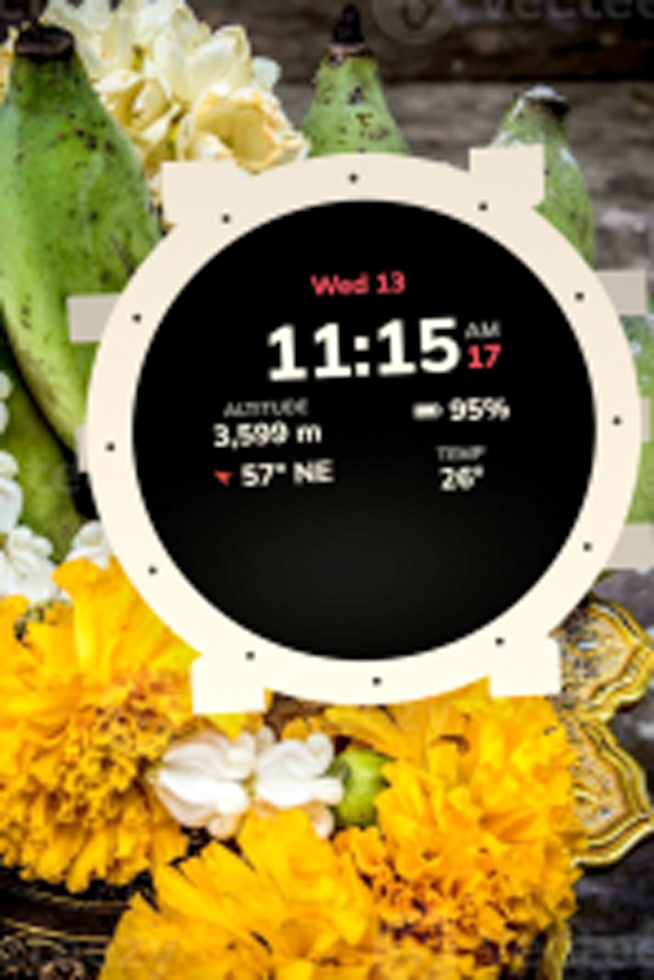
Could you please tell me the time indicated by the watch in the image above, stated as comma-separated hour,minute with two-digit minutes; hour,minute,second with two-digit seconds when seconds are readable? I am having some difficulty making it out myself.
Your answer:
11,15
